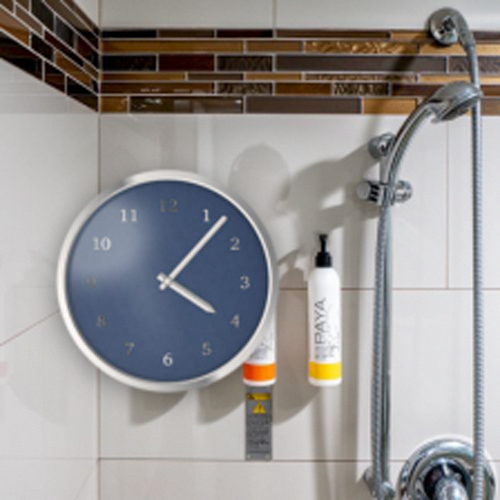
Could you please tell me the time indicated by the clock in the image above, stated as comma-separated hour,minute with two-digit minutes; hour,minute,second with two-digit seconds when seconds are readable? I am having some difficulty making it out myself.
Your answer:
4,07
